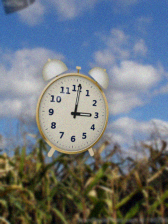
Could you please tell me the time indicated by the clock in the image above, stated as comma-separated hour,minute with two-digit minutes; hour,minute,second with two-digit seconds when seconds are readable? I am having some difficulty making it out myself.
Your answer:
3,01
